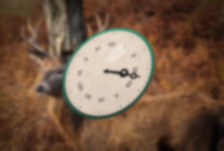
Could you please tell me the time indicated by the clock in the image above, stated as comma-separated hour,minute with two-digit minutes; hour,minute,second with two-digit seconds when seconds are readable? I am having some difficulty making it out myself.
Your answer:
3,17
